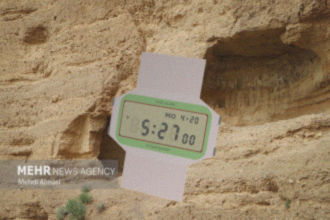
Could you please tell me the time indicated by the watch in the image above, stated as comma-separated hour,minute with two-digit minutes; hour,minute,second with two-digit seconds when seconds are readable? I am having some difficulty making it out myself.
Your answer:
5,27,00
